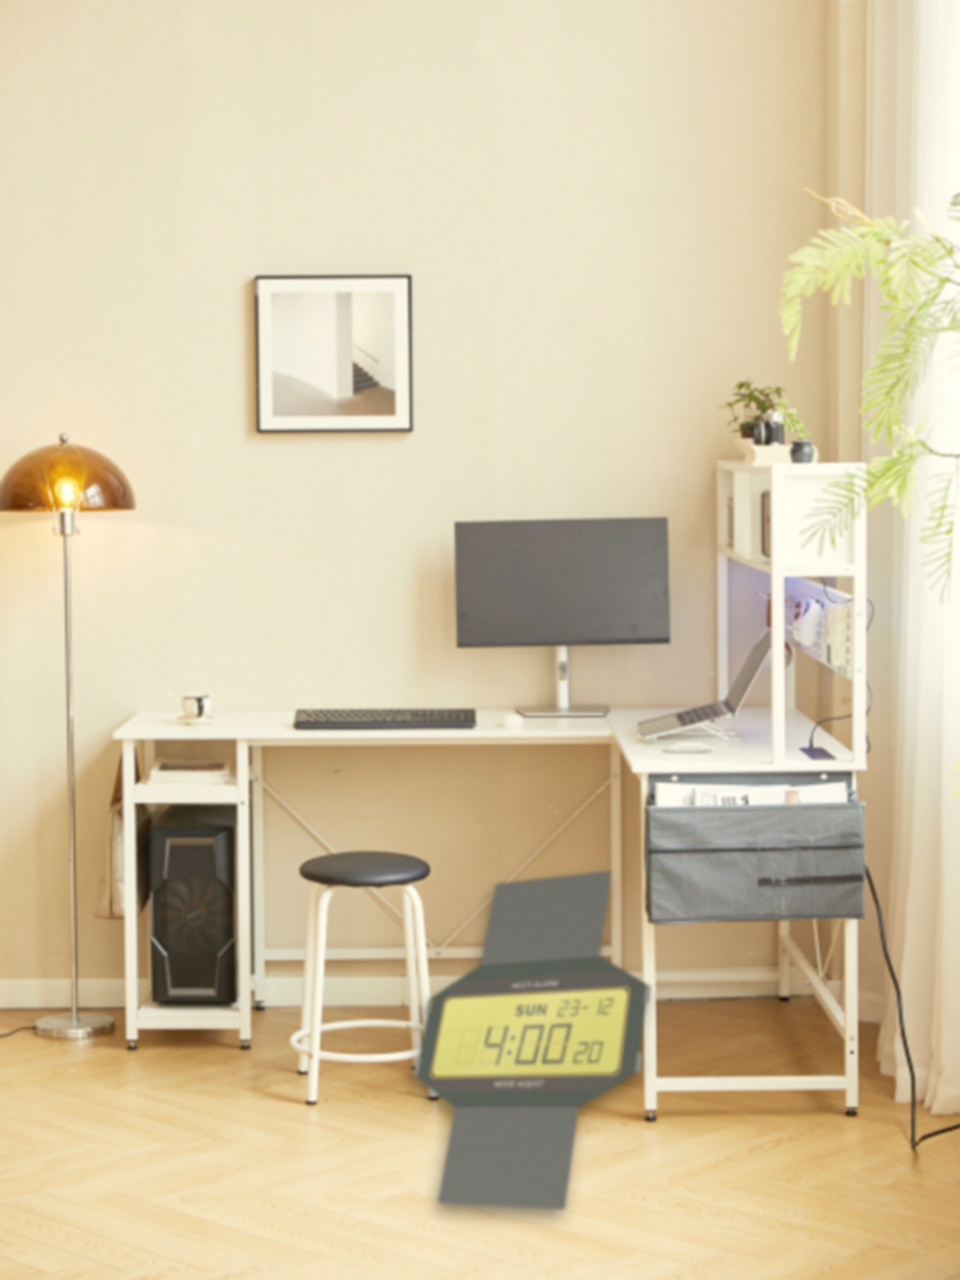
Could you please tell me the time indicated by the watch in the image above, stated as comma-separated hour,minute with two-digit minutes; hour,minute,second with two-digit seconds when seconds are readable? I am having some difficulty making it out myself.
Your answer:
4,00,20
